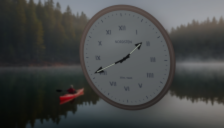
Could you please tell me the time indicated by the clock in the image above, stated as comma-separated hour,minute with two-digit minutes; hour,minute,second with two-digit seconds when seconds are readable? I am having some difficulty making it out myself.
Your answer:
1,41
